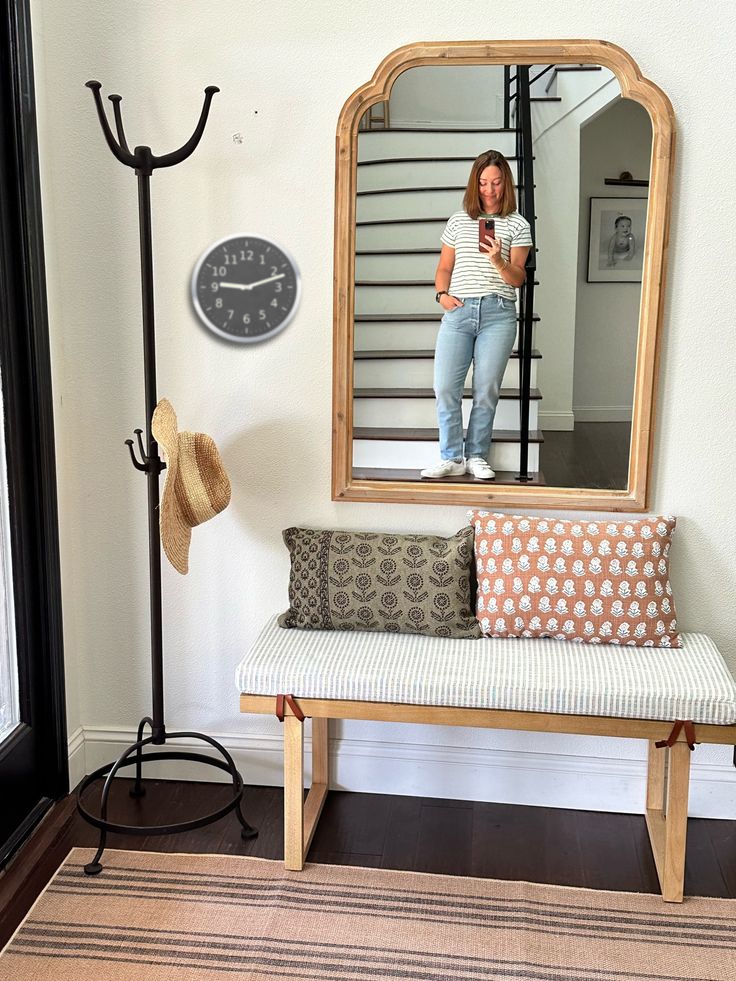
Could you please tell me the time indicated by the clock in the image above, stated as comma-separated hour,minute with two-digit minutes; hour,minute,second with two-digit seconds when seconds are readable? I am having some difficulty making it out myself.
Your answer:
9,12
